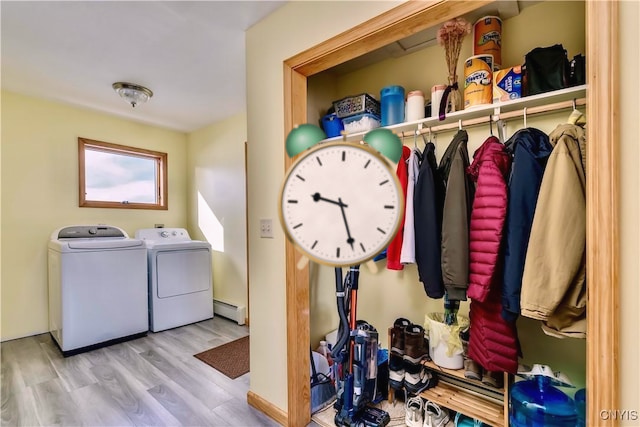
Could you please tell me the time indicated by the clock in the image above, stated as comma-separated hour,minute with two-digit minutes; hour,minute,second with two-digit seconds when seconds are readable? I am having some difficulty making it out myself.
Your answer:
9,27
